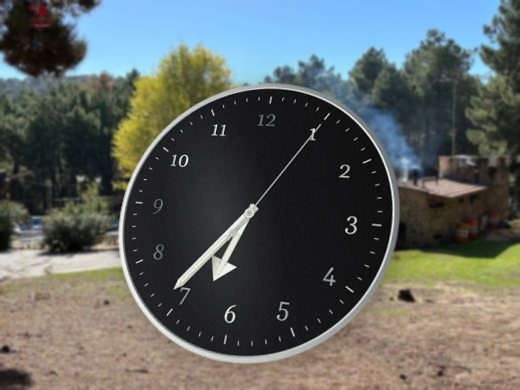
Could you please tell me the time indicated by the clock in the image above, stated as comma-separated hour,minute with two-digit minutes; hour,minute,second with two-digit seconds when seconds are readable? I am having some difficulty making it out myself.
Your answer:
6,36,05
